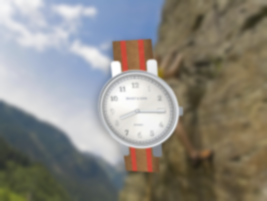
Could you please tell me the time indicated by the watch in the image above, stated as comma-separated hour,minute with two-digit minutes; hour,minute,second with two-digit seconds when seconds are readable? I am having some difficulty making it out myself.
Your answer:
8,15
